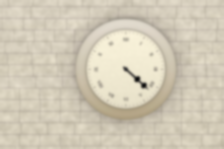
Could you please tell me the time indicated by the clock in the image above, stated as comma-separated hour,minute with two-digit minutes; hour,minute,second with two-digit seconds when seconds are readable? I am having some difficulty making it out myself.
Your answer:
4,22
